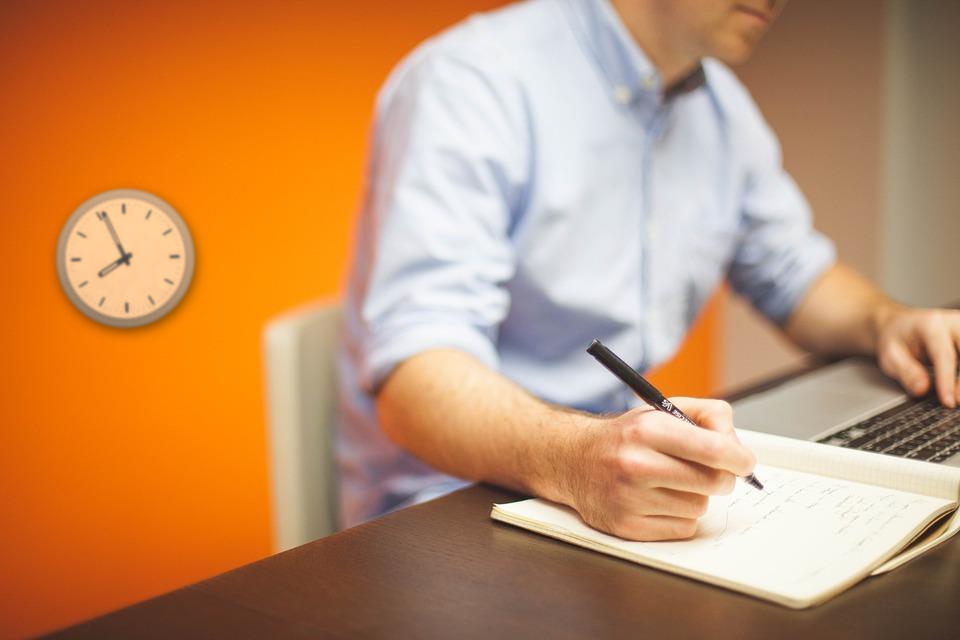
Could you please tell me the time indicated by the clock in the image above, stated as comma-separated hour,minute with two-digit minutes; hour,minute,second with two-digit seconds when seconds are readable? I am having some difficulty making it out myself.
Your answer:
7,56
